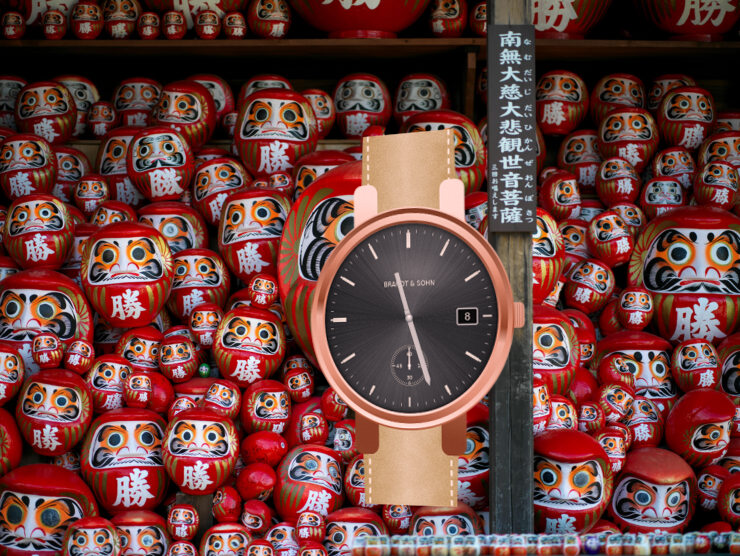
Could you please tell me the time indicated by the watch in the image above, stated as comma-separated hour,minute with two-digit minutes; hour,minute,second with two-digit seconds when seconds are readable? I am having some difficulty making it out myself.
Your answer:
11,27
